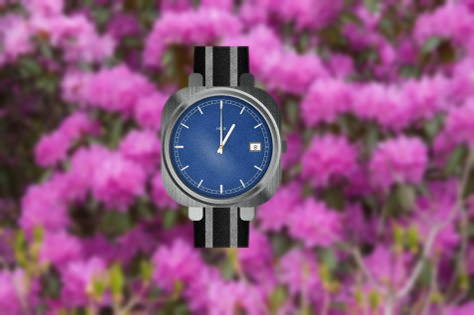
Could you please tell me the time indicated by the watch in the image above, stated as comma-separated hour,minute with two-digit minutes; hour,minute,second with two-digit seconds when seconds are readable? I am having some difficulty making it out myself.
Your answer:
1,00
